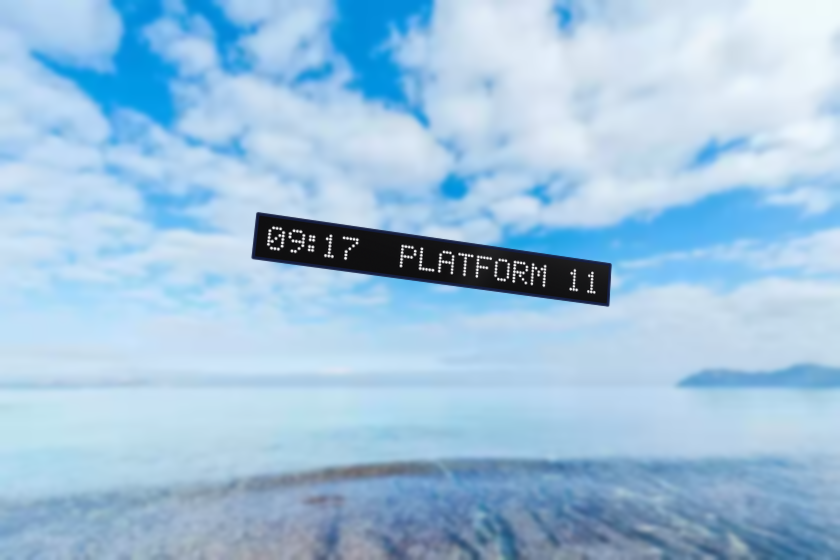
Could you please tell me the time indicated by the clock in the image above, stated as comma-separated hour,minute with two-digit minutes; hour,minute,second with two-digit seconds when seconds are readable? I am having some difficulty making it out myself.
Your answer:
9,17
